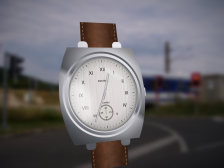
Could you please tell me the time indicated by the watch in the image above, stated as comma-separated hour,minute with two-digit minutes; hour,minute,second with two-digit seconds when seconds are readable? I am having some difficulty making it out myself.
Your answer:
12,34
